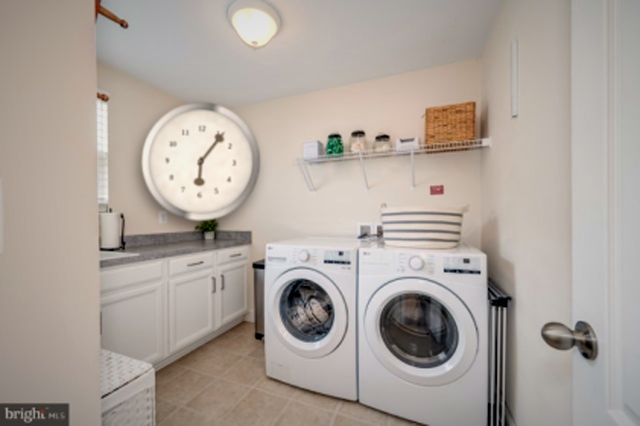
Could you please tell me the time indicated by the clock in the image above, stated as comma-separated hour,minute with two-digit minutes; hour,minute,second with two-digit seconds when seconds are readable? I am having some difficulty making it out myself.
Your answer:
6,06
